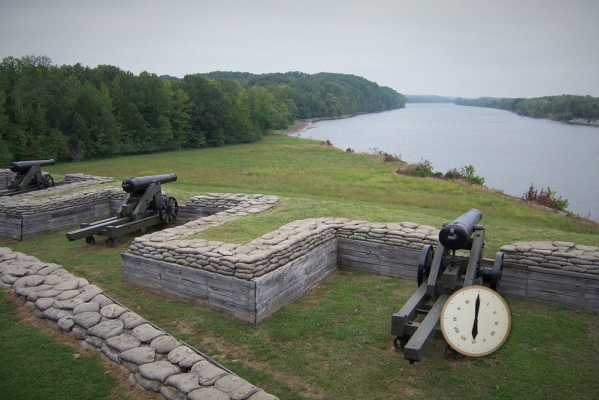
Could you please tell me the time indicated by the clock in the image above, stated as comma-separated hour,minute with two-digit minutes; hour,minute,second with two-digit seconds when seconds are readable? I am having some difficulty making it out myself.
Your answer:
6,00
